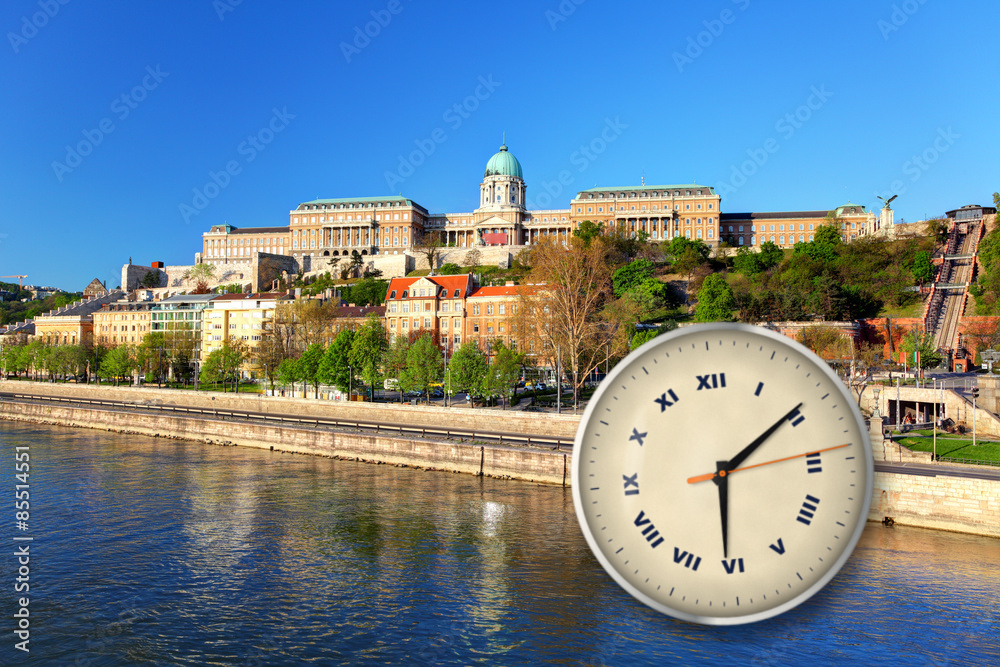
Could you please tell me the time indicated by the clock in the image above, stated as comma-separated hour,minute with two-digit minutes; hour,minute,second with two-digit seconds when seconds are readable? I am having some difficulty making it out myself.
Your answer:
6,09,14
